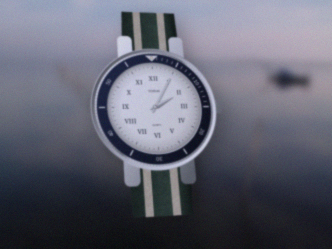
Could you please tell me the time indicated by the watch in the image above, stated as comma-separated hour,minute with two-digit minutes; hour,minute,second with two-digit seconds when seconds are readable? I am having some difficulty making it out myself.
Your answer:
2,05
